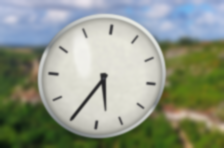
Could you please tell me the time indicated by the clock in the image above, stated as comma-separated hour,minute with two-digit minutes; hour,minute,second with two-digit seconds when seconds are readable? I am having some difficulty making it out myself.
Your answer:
5,35
